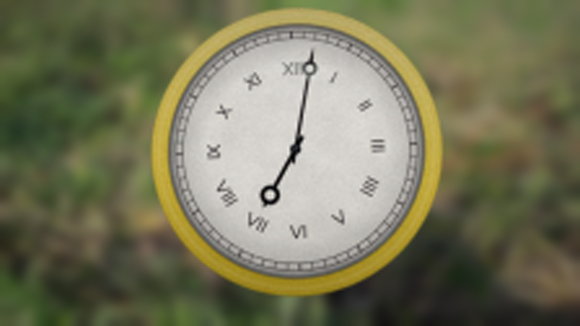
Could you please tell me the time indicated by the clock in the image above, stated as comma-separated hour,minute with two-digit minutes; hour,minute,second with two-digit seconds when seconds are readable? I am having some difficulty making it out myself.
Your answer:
7,02
